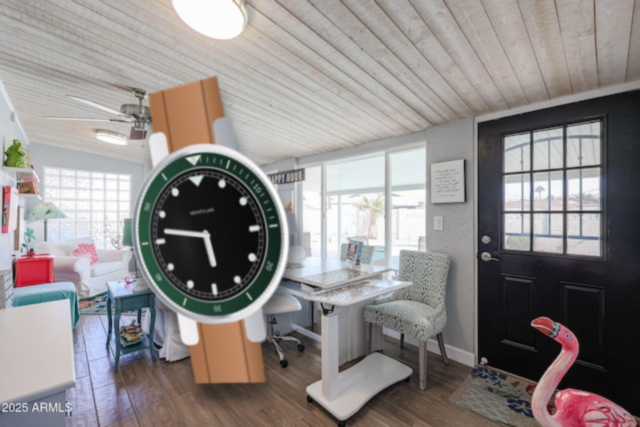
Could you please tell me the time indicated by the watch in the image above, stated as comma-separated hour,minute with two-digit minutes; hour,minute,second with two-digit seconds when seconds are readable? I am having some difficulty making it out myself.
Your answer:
5,47
